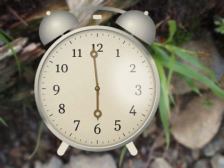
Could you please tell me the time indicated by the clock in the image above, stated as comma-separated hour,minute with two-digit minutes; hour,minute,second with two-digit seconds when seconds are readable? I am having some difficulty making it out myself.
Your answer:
5,59
